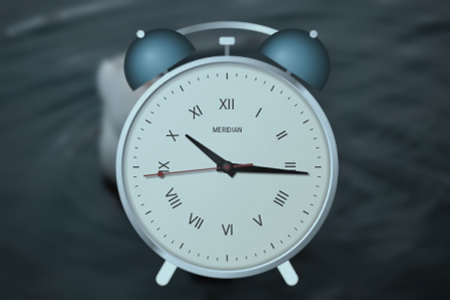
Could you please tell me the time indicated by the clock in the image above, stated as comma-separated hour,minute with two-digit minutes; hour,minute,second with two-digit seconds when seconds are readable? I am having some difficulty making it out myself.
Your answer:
10,15,44
